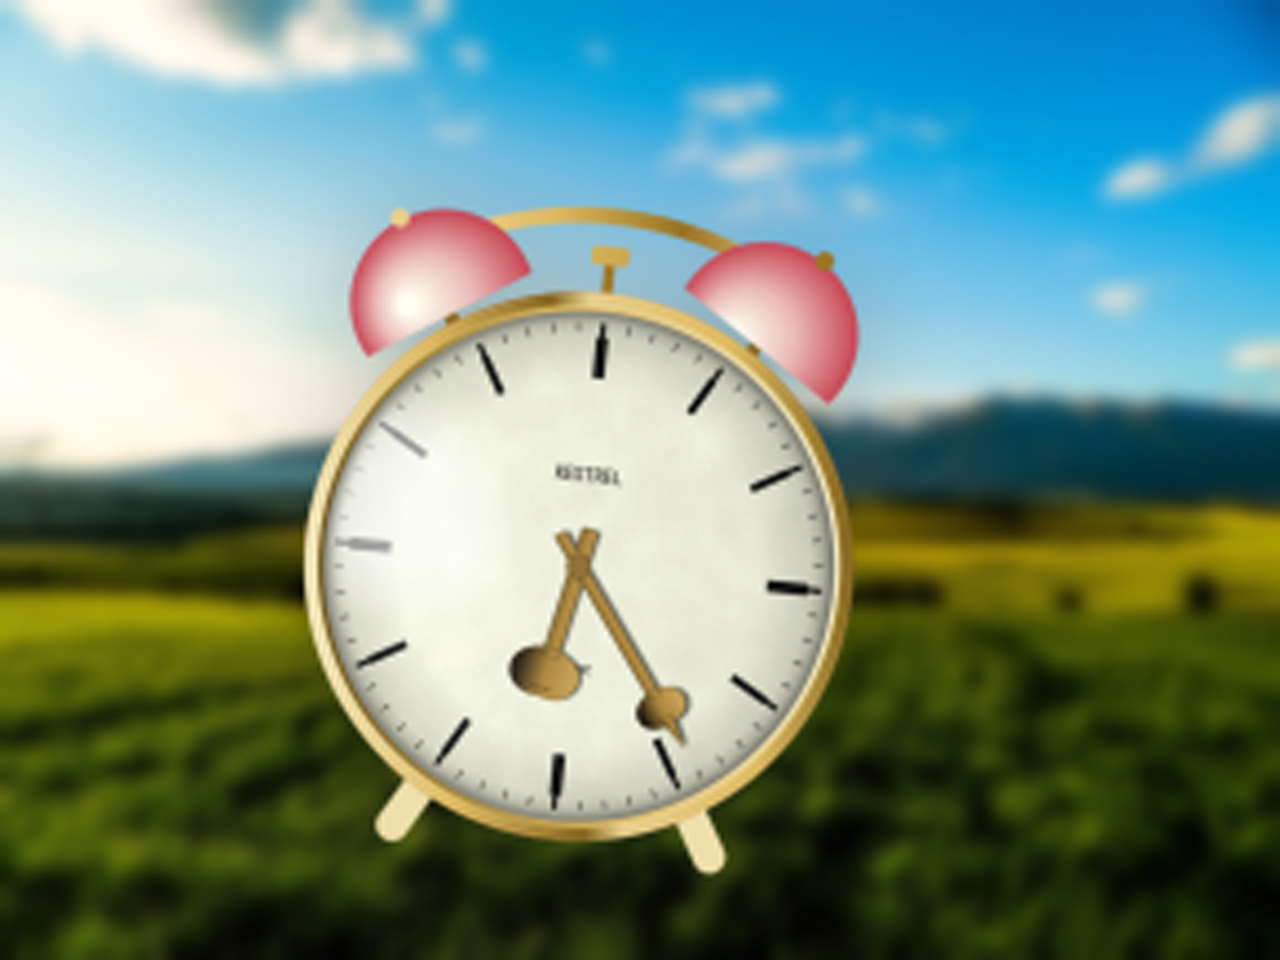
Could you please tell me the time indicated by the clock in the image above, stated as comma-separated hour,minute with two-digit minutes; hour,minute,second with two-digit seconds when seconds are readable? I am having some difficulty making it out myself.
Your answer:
6,24
